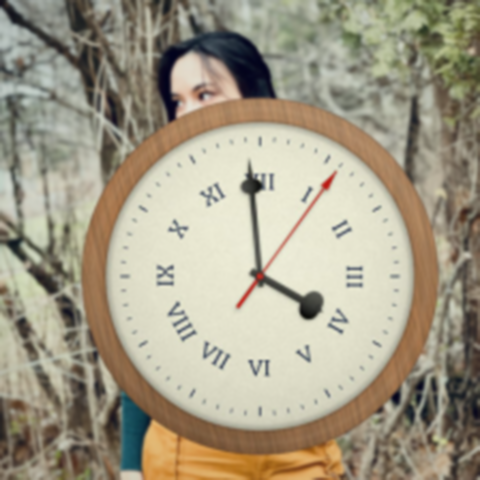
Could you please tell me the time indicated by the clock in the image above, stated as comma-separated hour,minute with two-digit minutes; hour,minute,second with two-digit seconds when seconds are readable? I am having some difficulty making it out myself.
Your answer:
3,59,06
